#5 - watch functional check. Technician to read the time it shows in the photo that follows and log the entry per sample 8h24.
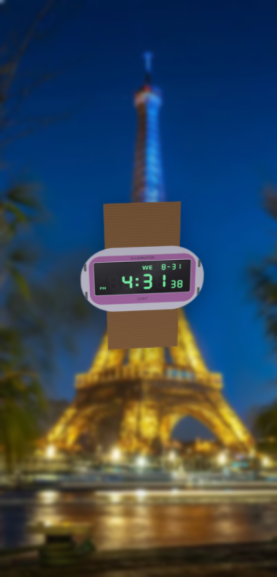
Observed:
4h31
